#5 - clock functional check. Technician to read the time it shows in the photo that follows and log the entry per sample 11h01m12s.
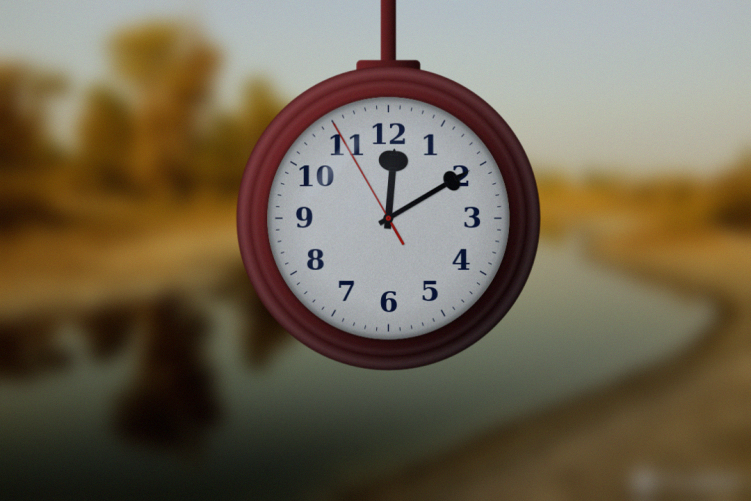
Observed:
12h09m55s
